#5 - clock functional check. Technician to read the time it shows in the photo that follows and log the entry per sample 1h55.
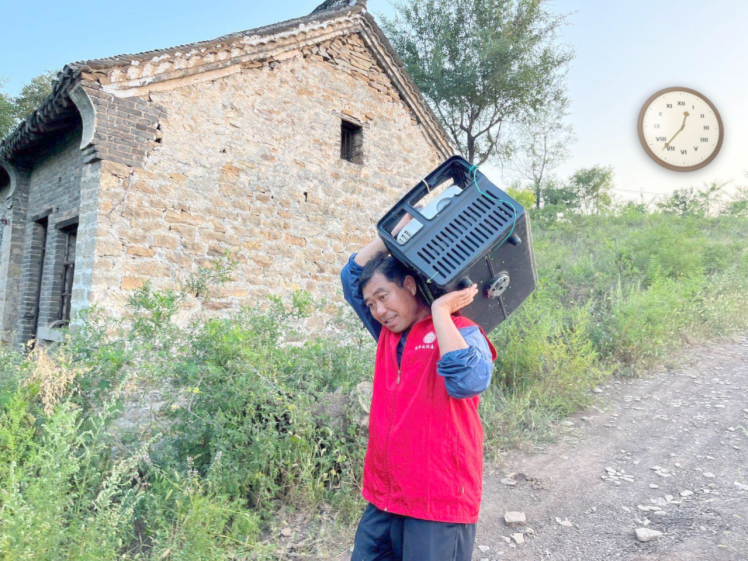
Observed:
12h37
